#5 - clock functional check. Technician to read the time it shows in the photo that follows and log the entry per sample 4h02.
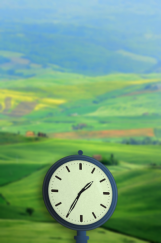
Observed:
1h35
